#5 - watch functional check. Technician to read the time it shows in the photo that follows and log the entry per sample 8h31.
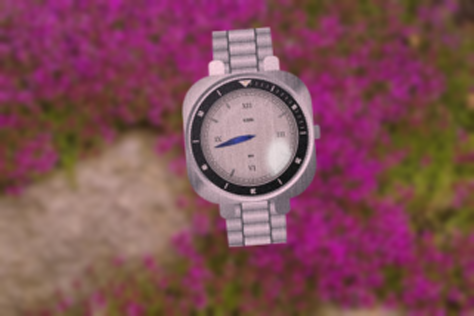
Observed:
8h43
